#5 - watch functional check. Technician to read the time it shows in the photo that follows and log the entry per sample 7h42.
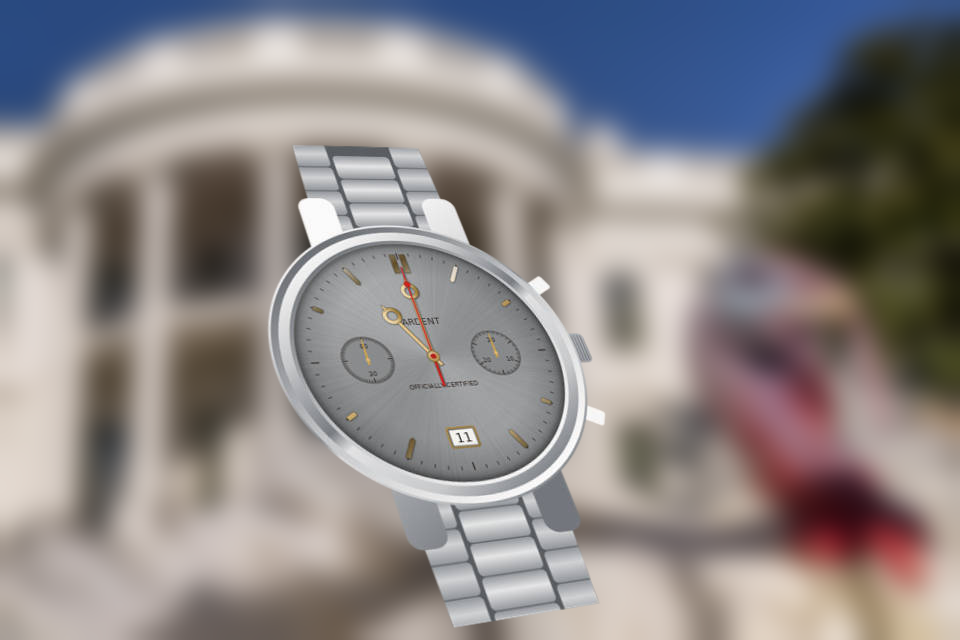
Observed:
11h00
